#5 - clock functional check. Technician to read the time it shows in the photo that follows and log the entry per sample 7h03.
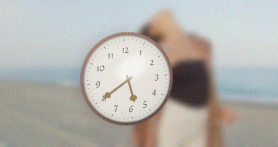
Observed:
5h40
